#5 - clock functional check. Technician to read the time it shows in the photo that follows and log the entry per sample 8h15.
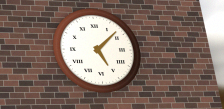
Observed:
5h08
